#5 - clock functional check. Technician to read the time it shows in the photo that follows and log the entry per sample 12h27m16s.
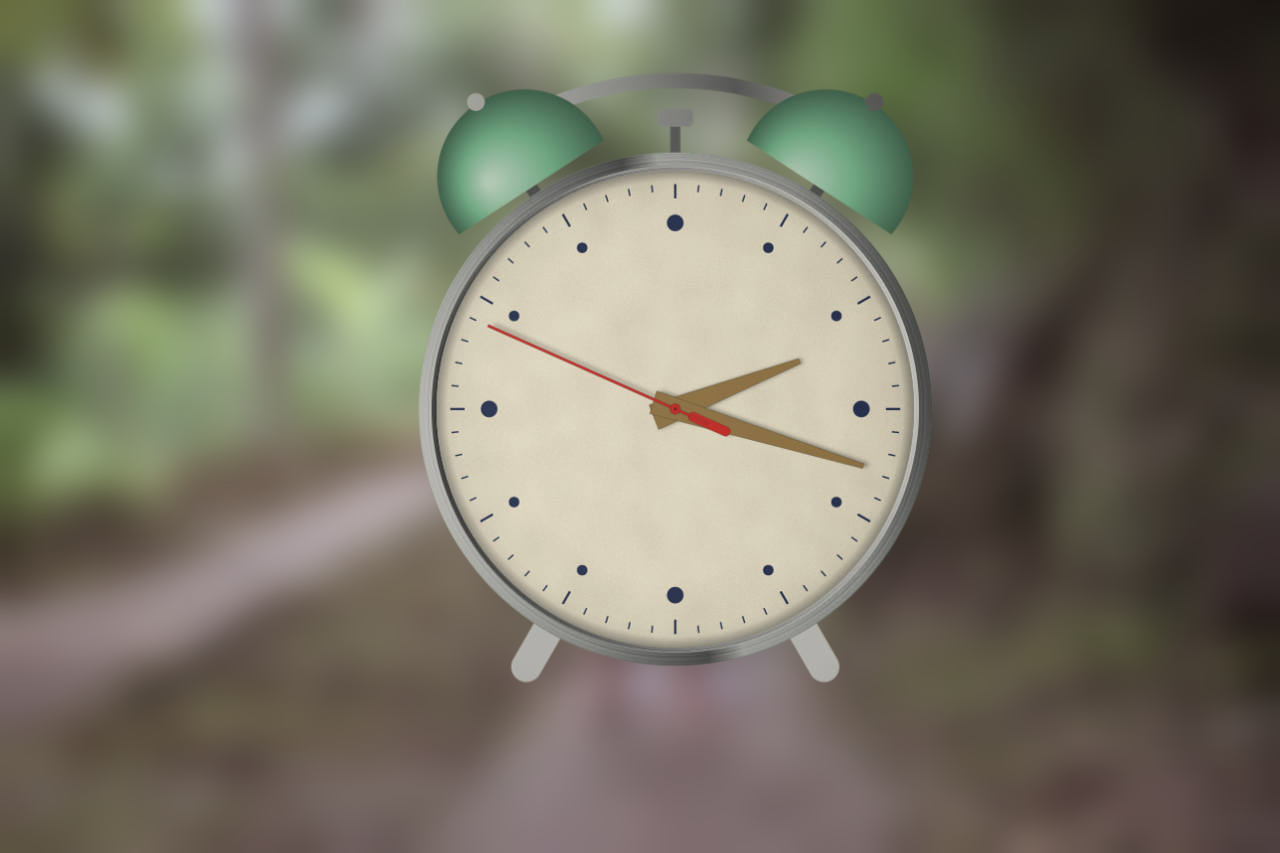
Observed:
2h17m49s
